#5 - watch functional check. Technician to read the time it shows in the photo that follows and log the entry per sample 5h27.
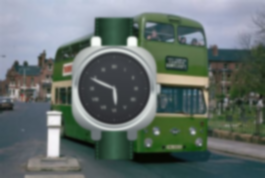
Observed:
5h49
